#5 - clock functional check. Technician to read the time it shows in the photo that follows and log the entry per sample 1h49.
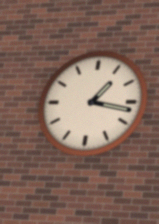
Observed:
1h17
